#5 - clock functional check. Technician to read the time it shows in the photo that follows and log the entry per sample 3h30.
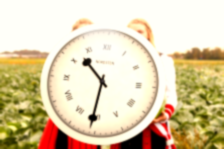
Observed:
10h31
